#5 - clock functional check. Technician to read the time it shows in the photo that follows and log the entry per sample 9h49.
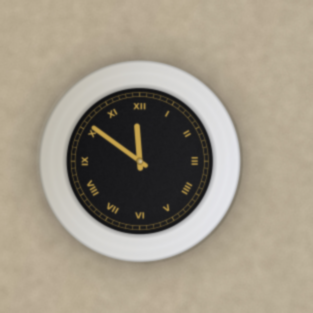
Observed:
11h51
